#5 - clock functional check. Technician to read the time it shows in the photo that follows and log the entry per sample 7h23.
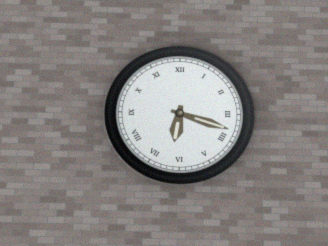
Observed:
6h18
